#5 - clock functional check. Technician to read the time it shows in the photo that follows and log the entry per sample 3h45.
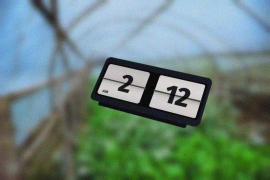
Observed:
2h12
